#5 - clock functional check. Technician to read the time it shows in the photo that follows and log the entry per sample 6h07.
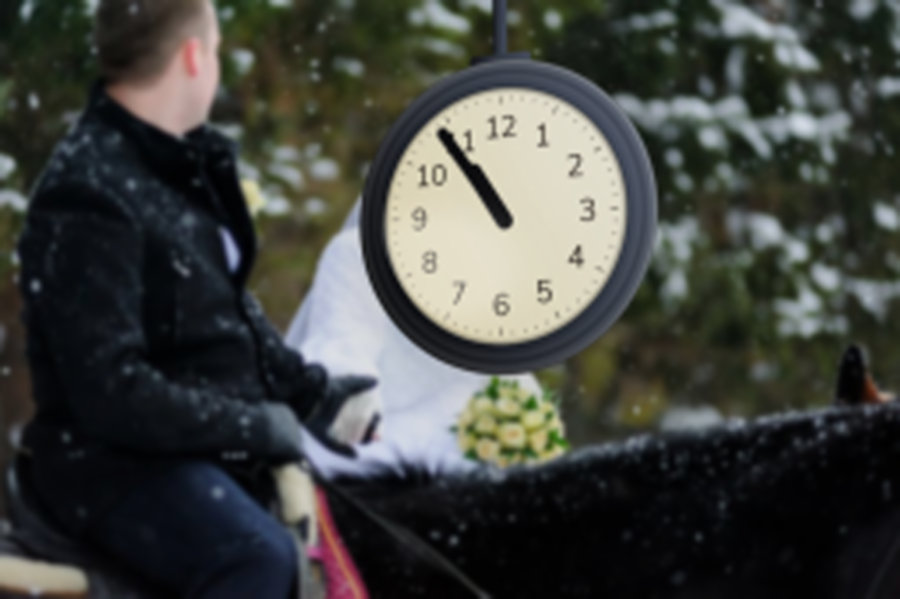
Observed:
10h54
